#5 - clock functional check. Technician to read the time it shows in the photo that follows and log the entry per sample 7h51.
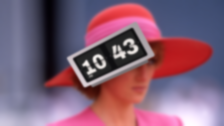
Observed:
10h43
